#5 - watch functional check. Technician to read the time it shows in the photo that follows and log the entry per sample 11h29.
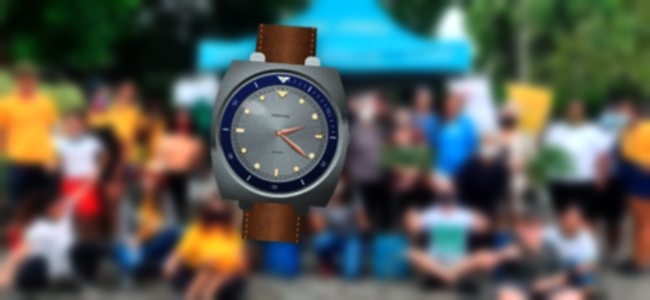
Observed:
2h21
